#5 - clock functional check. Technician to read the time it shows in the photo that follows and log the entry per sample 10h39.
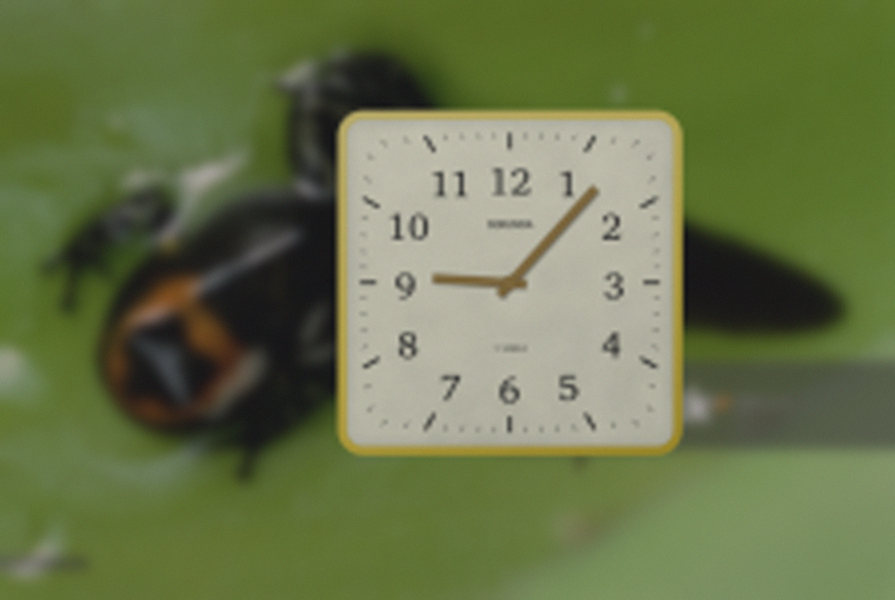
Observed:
9h07
